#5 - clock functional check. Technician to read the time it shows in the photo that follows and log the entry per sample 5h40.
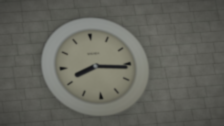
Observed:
8h16
